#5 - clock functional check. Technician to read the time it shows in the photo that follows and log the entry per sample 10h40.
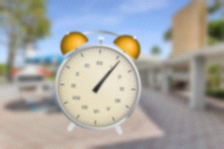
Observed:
1h06
